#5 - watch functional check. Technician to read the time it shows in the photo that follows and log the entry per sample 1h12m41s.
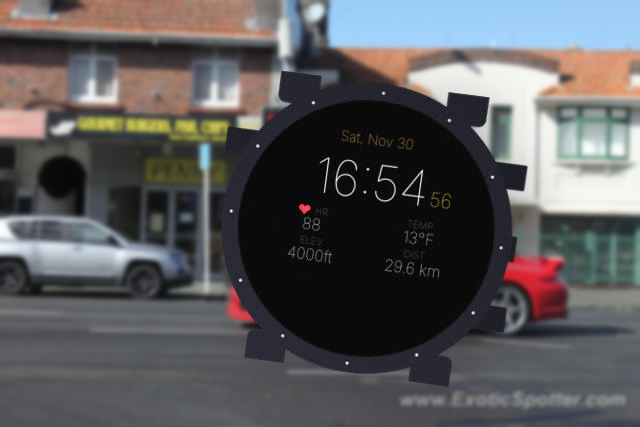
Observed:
16h54m56s
